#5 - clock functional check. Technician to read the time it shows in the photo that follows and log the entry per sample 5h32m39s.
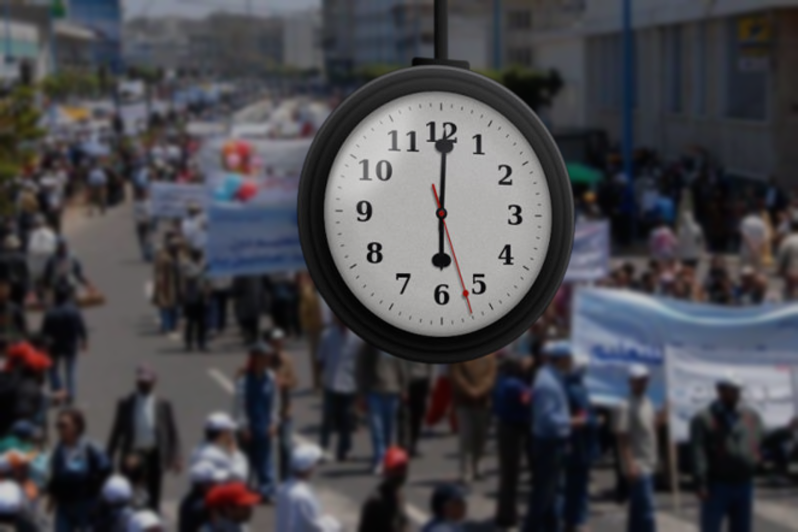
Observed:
6h00m27s
